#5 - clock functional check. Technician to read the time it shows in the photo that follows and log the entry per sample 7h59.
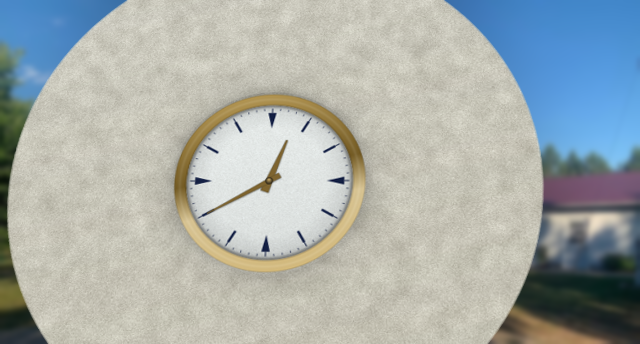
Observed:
12h40
